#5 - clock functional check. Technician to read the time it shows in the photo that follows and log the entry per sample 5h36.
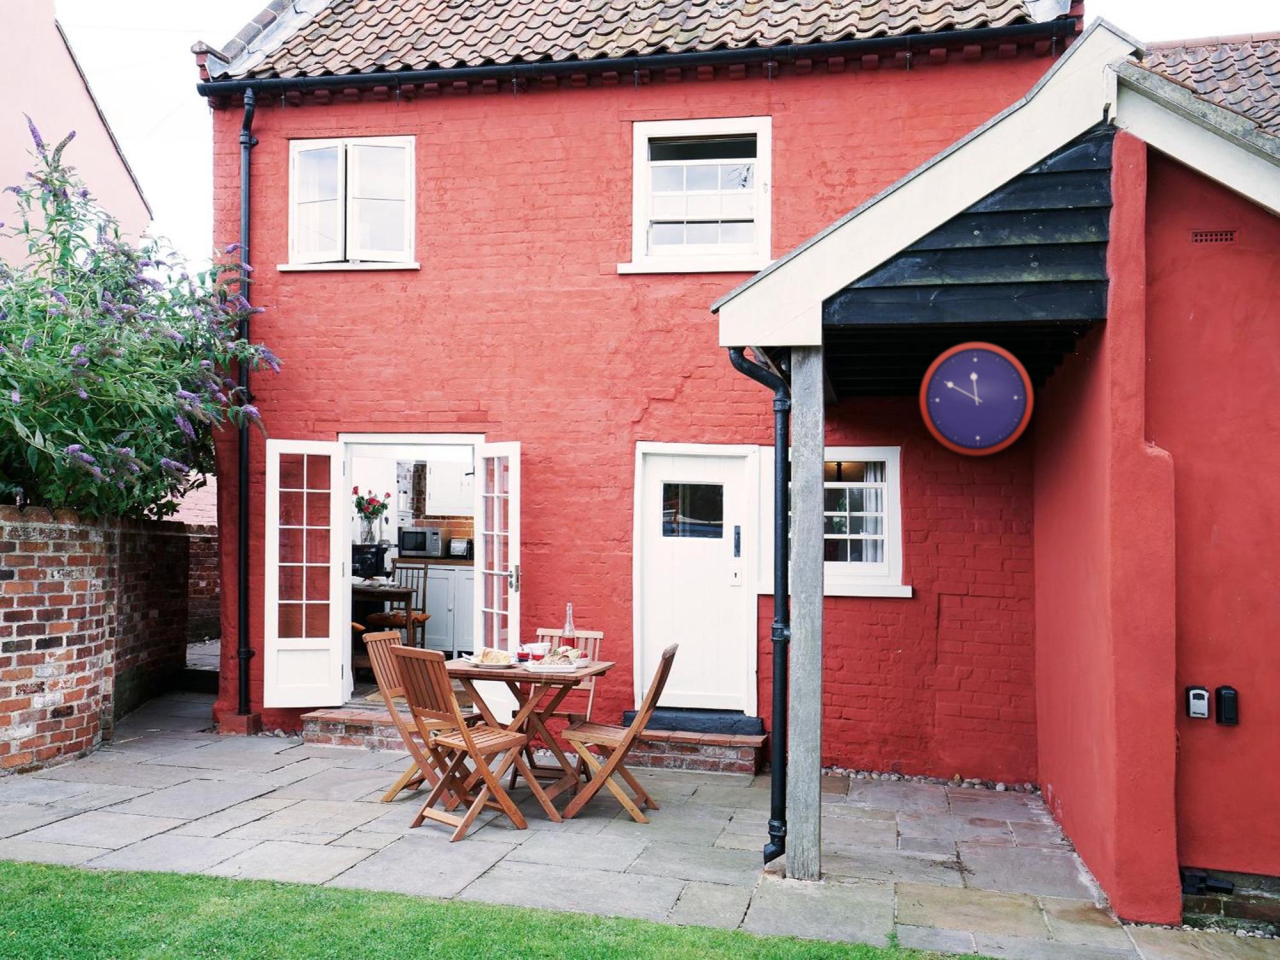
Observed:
11h50
